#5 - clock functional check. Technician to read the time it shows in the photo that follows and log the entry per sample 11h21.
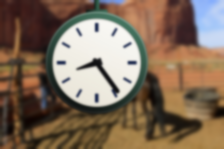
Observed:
8h24
